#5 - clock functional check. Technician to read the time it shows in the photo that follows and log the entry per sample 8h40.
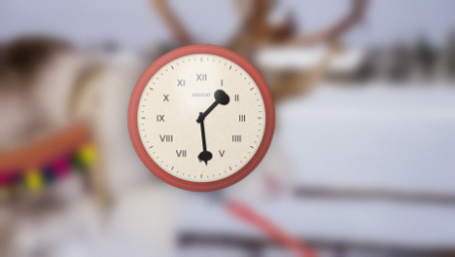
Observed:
1h29
